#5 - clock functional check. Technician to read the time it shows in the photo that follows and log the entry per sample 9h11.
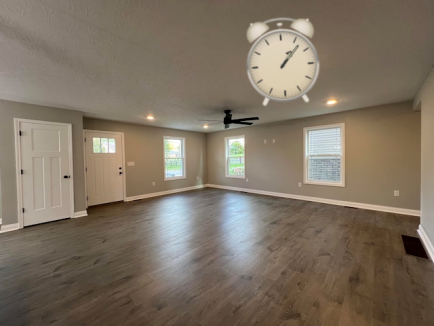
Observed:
1h07
